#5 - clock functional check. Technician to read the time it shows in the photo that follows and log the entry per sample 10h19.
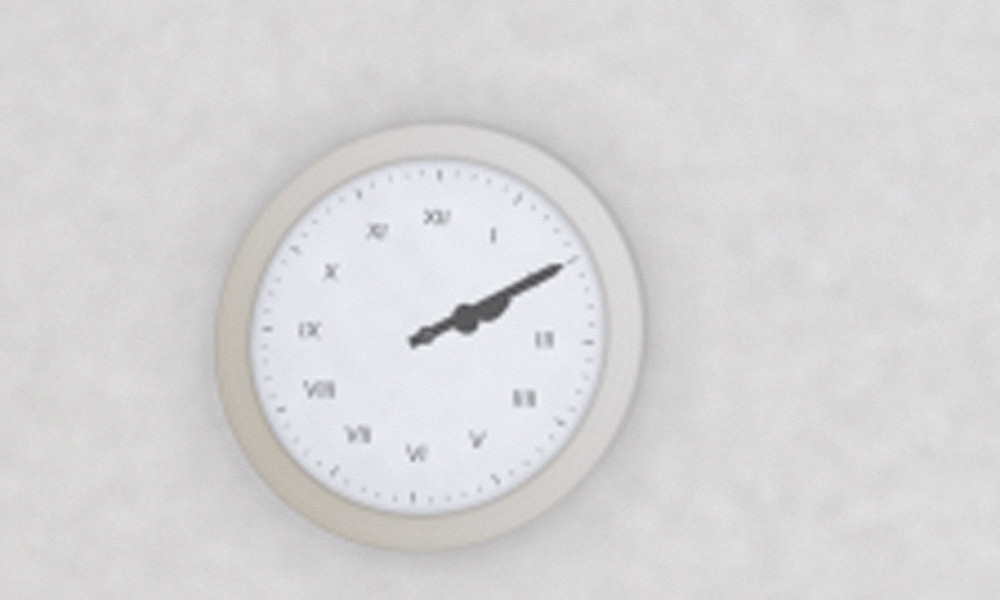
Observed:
2h10
